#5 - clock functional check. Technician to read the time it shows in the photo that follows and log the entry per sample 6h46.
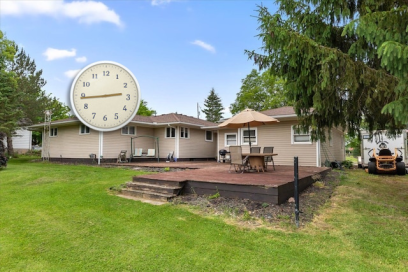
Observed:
2h44
